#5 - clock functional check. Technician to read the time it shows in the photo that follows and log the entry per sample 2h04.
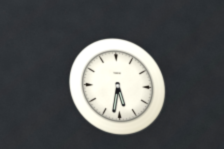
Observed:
5h32
